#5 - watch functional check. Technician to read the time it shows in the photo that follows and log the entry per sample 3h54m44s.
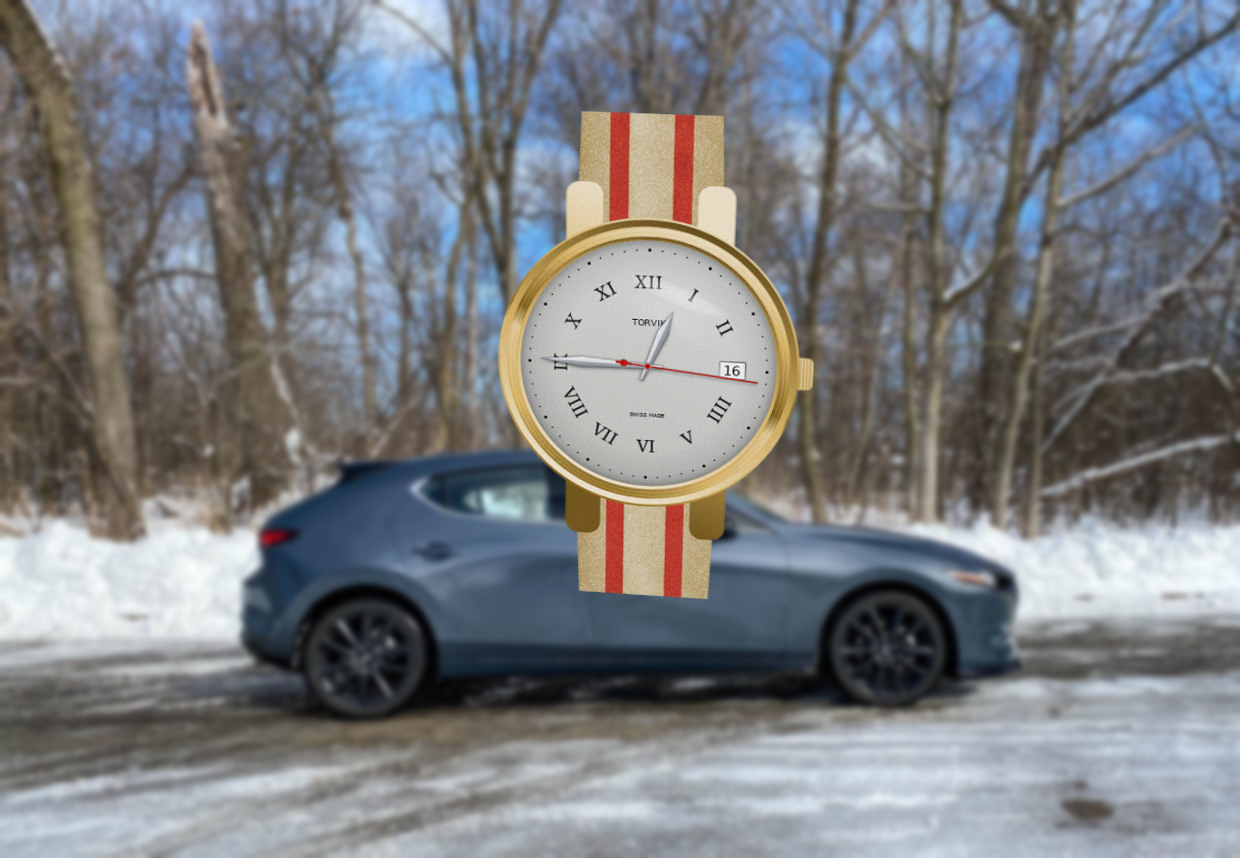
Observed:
12h45m16s
